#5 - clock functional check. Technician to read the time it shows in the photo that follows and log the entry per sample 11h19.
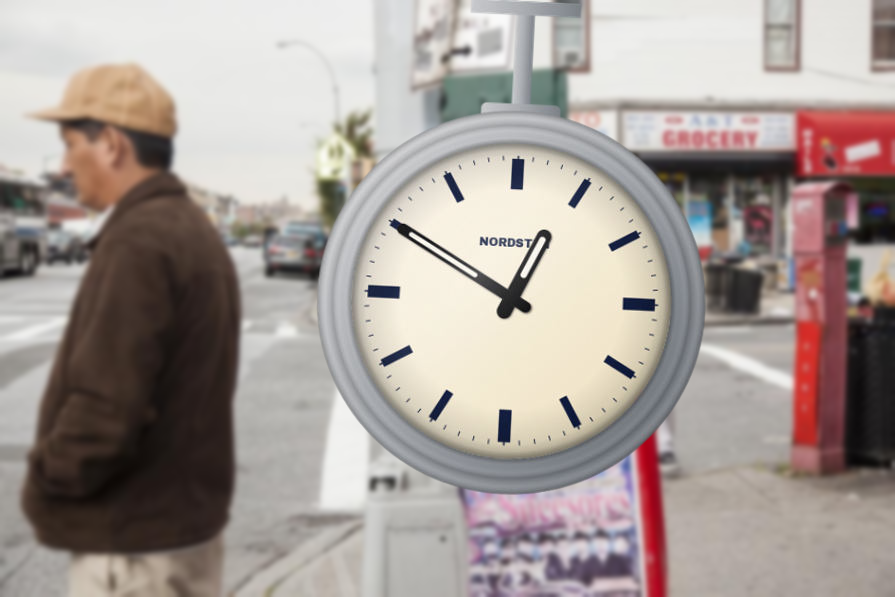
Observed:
12h50
